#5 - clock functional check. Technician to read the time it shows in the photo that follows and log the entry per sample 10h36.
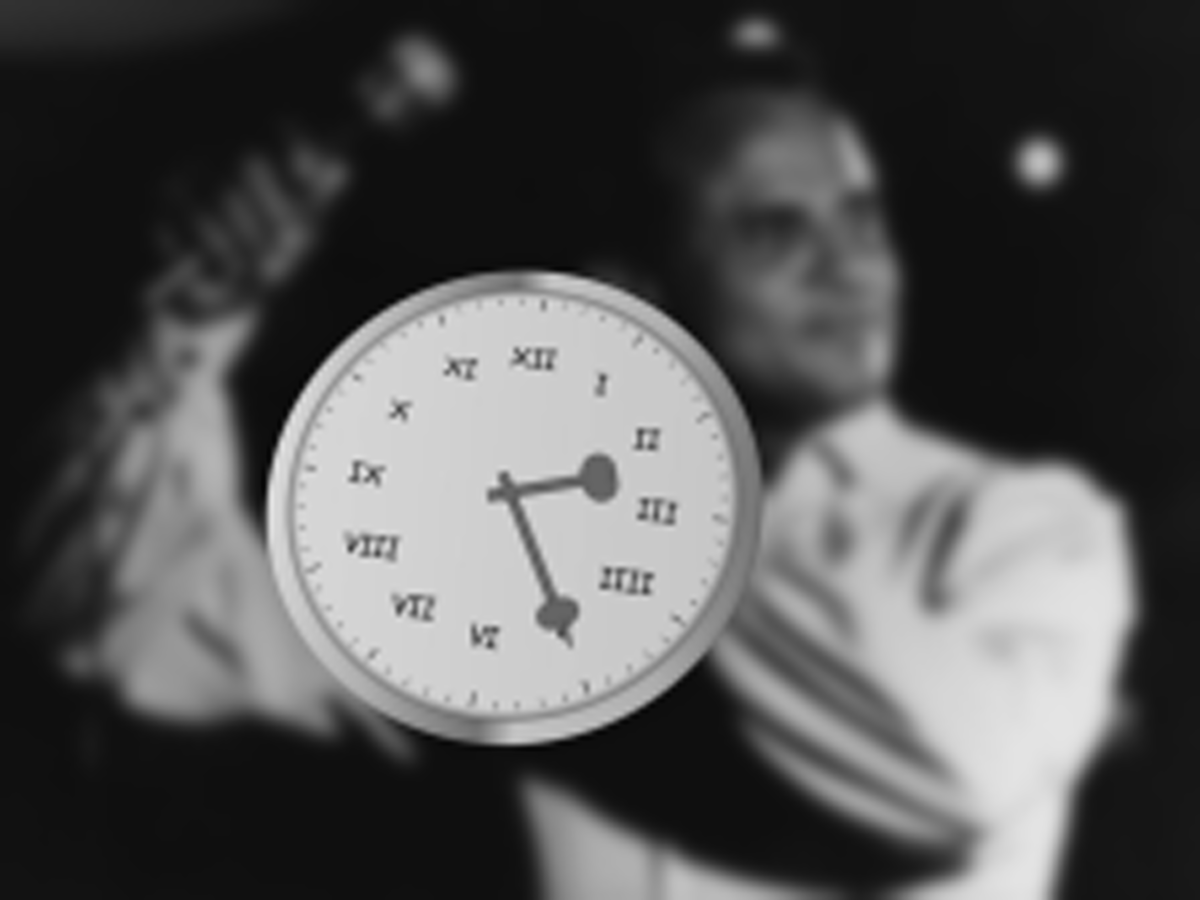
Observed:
2h25
